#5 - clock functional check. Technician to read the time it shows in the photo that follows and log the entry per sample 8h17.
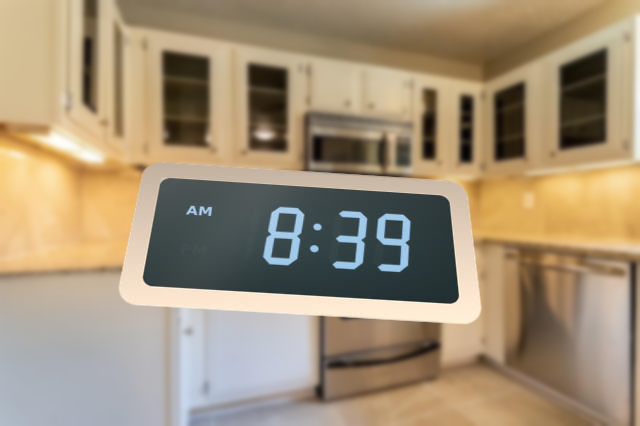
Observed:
8h39
